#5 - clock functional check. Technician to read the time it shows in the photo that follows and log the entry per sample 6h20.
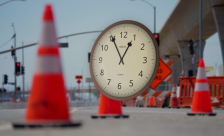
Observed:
12h55
